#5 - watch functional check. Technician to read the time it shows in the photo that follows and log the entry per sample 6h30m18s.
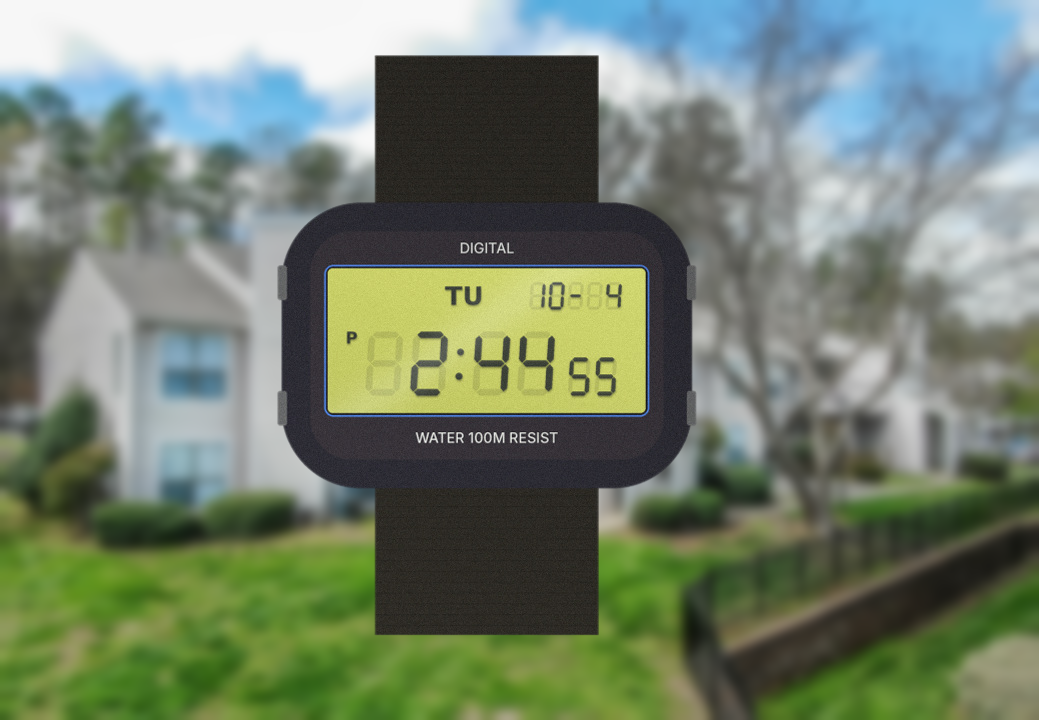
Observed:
2h44m55s
